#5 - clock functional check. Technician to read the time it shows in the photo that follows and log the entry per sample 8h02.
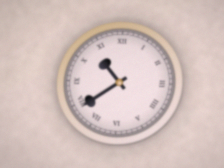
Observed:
10h39
